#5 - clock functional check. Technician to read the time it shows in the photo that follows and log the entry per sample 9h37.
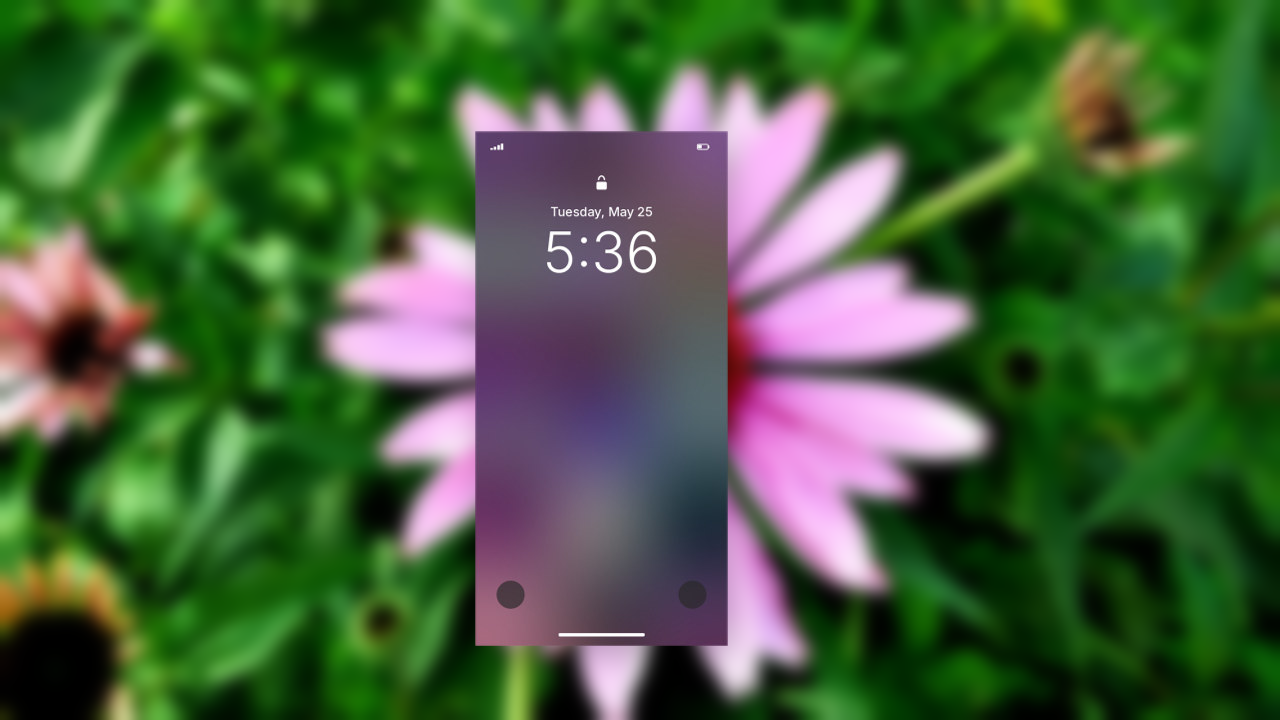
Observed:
5h36
